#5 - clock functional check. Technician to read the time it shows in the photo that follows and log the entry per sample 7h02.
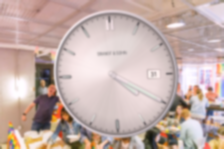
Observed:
4h20
